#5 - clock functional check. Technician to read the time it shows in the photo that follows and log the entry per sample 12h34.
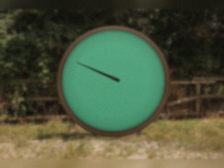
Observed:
9h49
